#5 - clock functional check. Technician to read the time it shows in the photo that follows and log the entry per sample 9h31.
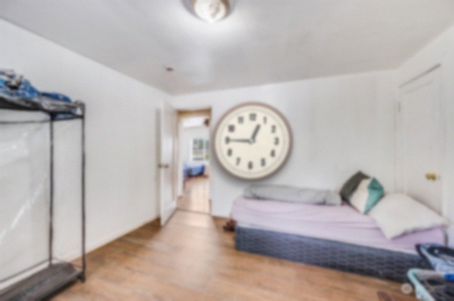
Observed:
12h45
